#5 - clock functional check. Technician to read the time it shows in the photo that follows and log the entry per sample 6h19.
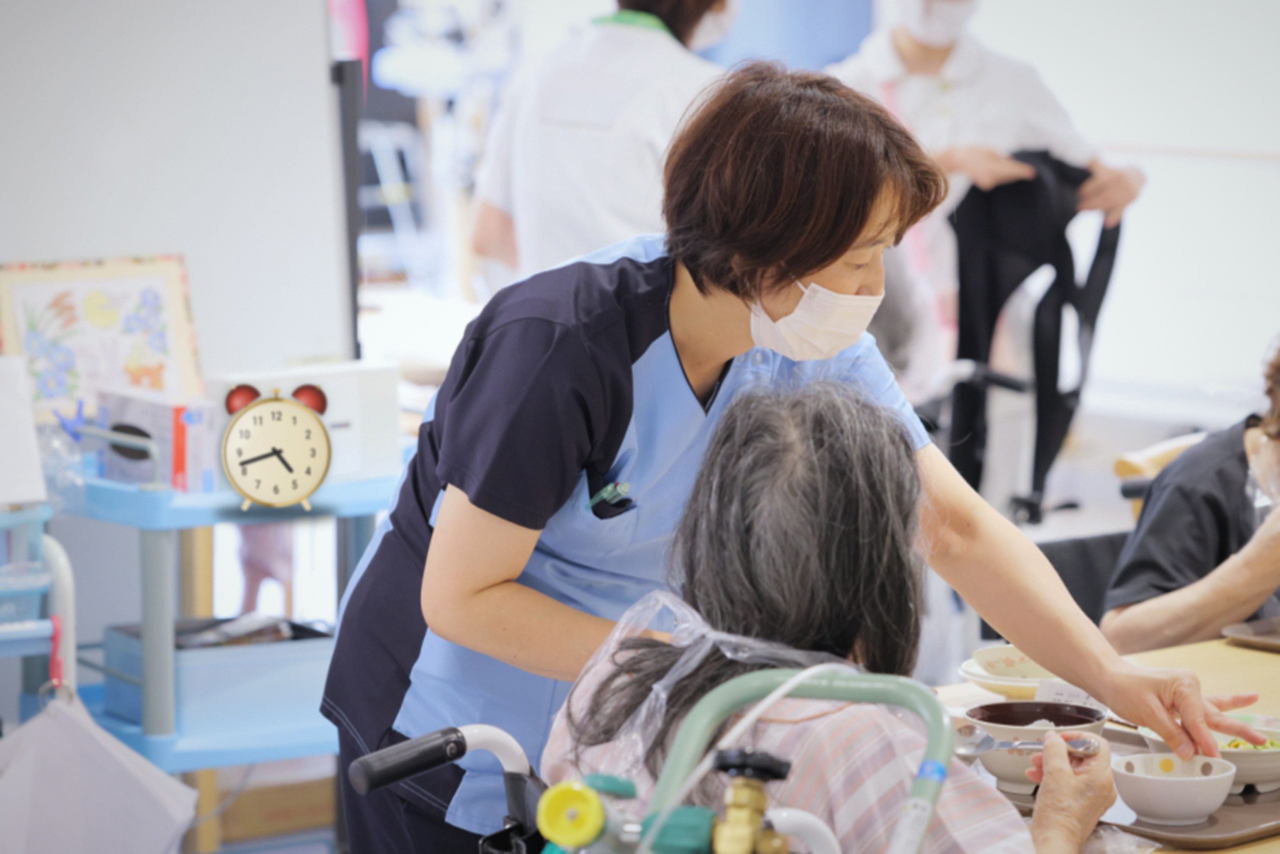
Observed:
4h42
